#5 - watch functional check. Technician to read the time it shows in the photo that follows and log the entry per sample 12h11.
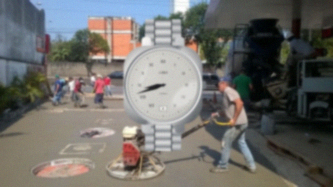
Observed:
8h42
